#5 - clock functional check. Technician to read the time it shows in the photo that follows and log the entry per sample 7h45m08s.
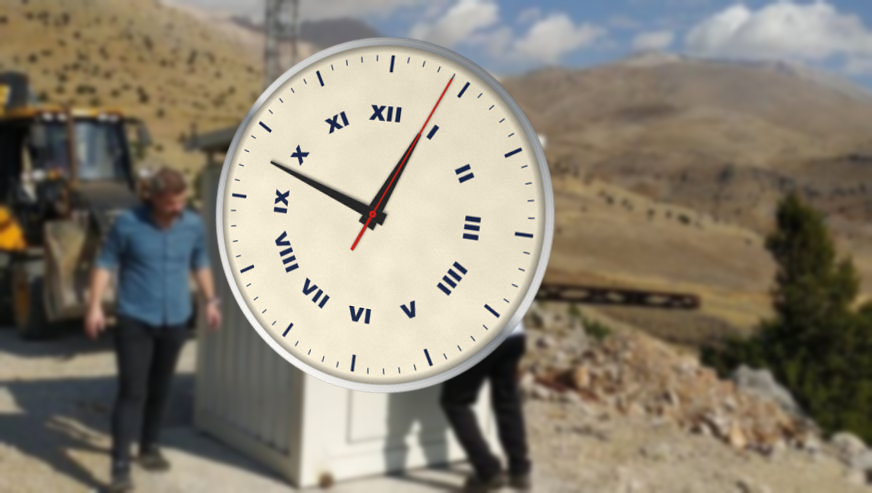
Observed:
12h48m04s
